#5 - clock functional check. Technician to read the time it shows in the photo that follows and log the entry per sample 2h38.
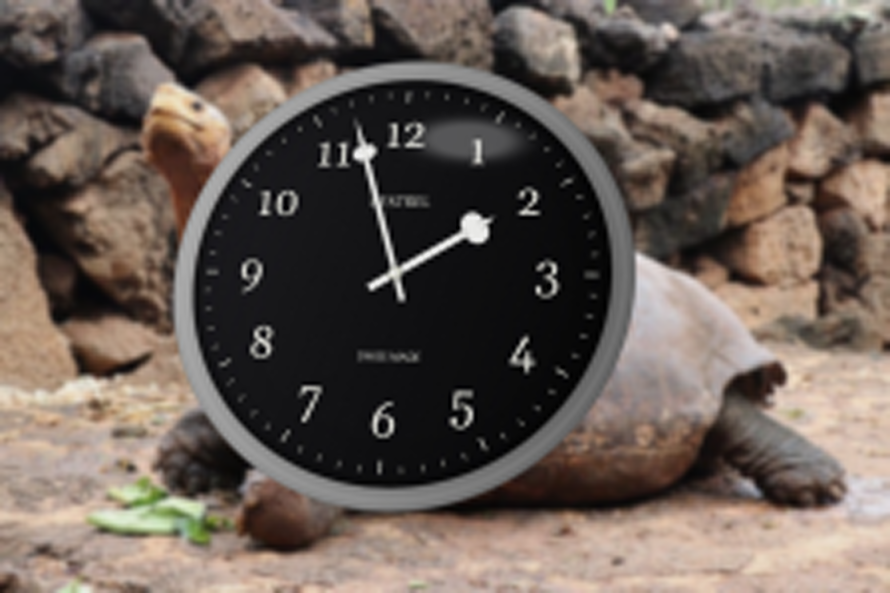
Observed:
1h57
